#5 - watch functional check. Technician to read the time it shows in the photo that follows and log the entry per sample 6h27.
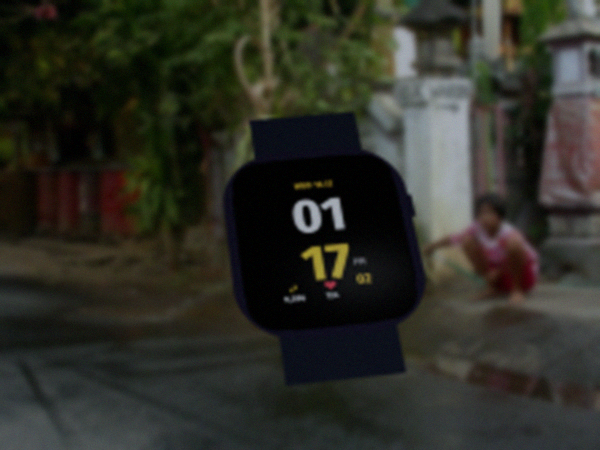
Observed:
1h17
